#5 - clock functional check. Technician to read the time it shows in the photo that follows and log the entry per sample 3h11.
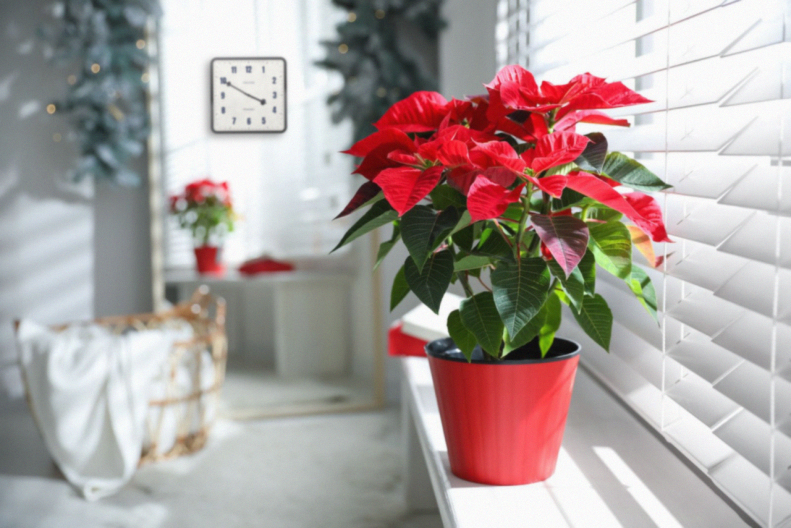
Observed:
3h50
